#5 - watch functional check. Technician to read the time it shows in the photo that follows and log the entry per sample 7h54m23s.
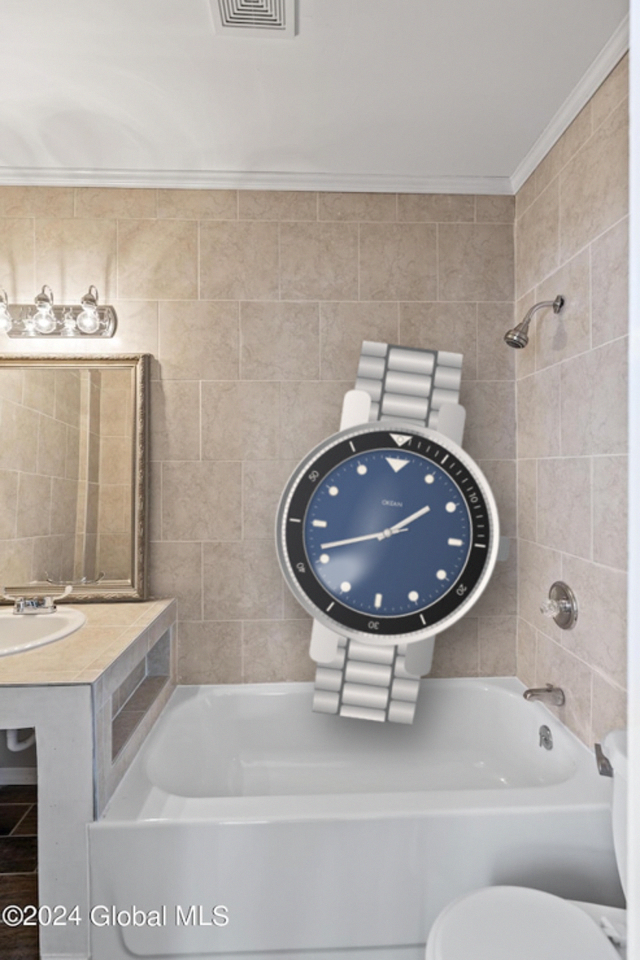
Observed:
1h41m42s
